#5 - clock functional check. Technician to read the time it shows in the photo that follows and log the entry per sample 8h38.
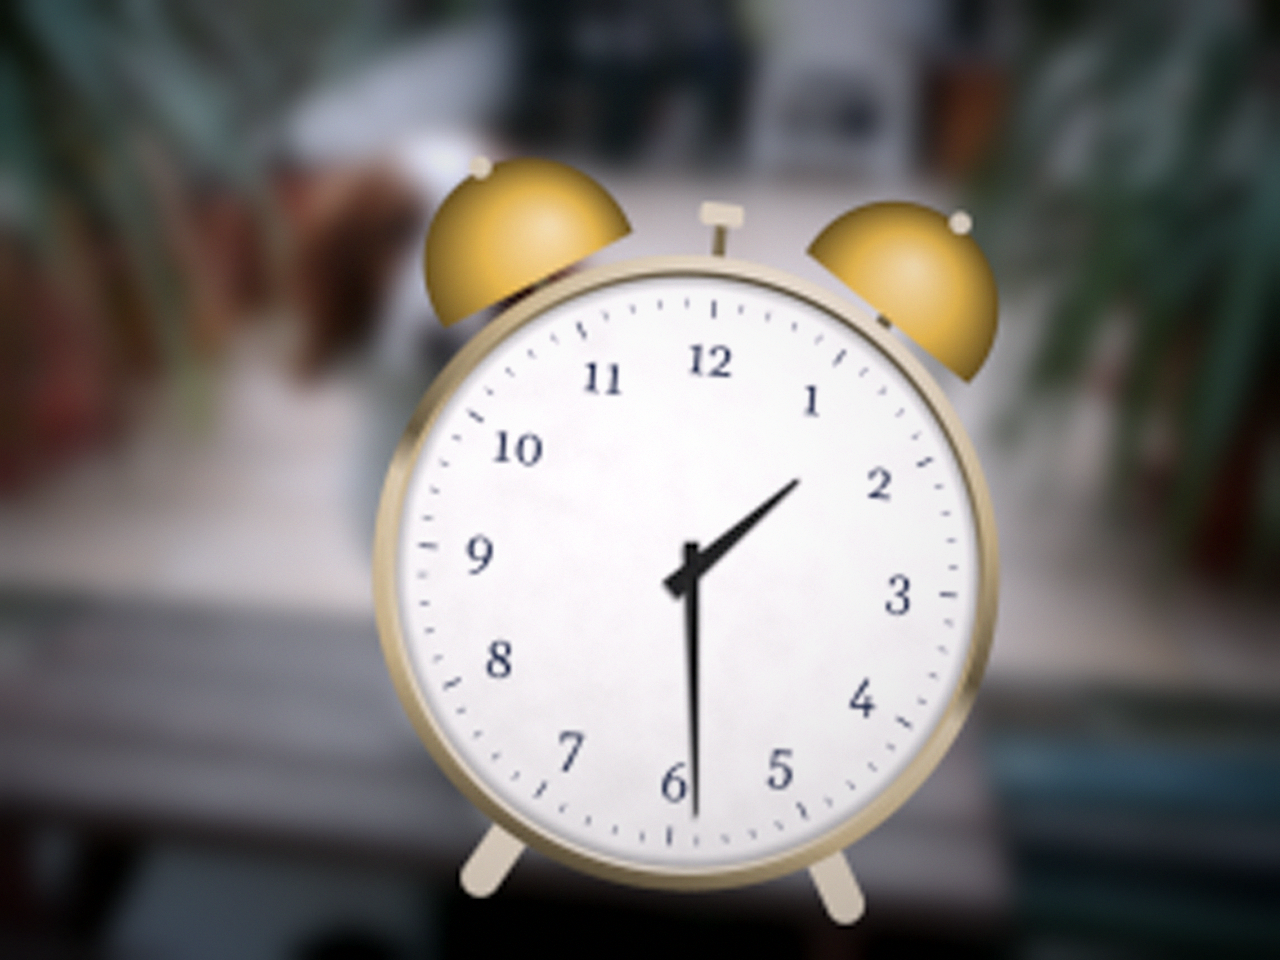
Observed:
1h29
